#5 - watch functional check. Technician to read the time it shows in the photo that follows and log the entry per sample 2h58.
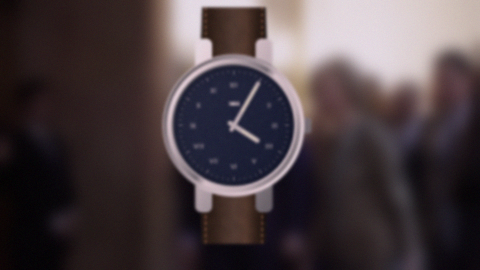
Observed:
4h05
